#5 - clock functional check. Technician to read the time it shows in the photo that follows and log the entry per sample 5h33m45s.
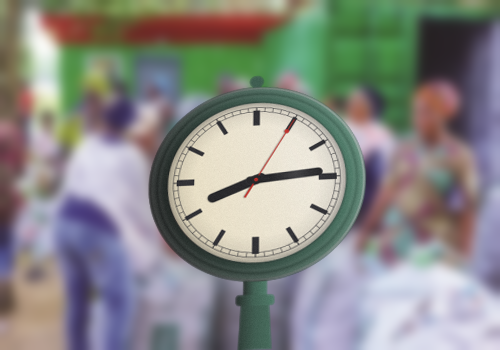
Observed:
8h14m05s
